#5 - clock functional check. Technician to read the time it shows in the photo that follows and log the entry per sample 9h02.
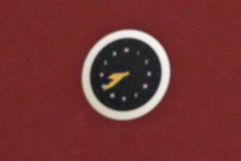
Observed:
8h39
